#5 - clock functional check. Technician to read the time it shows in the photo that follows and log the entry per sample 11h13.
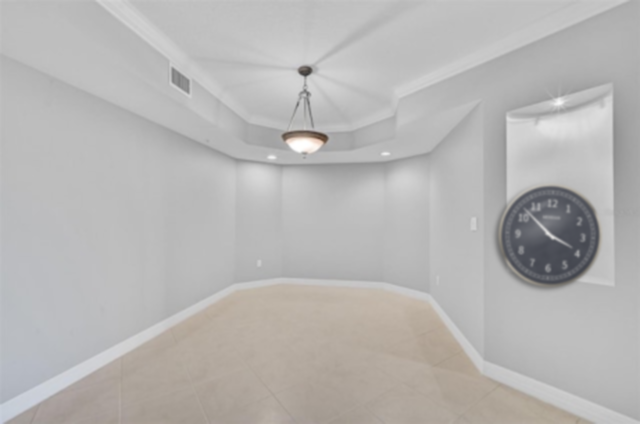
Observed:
3h52
